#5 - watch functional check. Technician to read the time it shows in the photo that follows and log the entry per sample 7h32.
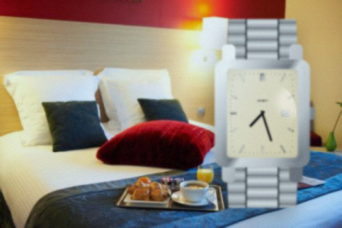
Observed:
7h27
